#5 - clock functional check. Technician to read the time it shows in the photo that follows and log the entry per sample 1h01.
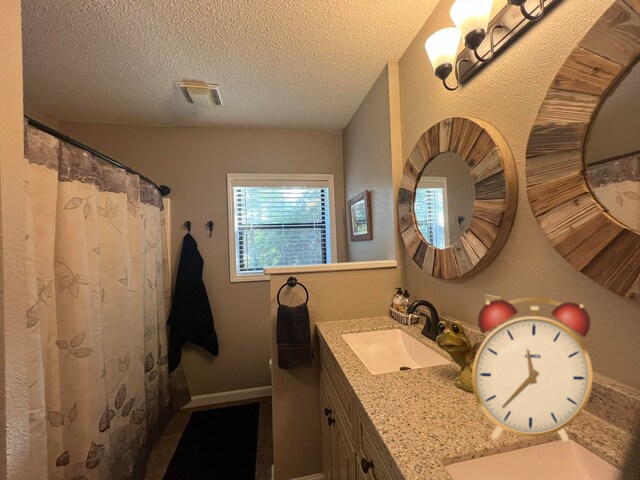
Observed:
11h37
